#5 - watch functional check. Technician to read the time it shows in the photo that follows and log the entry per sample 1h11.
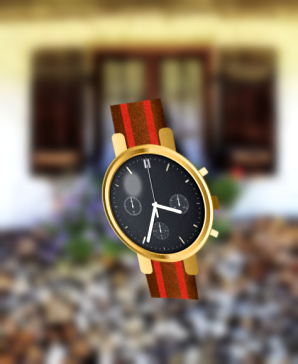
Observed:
3h34
